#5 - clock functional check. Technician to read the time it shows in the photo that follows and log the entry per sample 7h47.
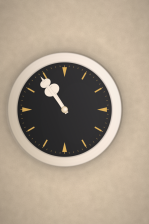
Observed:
10h54
